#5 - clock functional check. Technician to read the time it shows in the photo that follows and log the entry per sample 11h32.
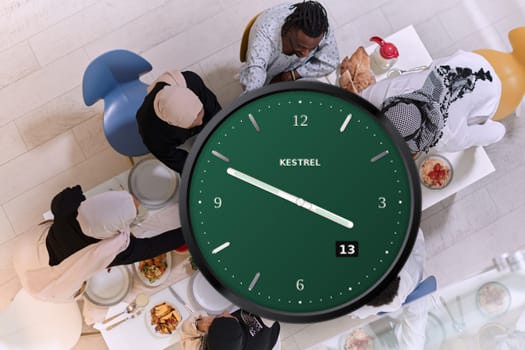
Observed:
3h49
